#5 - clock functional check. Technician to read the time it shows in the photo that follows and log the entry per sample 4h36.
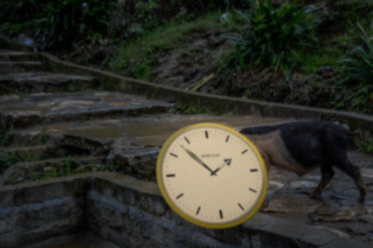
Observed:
1h53
